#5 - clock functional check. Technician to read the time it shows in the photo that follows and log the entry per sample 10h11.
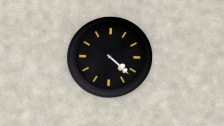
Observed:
4h22
